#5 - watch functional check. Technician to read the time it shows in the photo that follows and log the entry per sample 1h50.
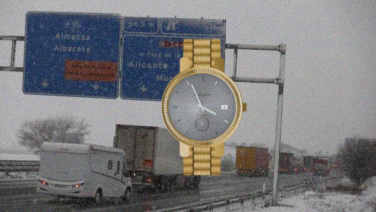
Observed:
3h56
